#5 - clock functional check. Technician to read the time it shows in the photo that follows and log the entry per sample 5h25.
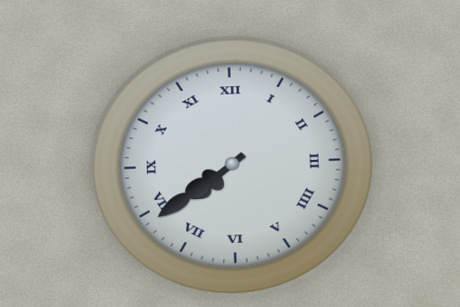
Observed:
7h39
